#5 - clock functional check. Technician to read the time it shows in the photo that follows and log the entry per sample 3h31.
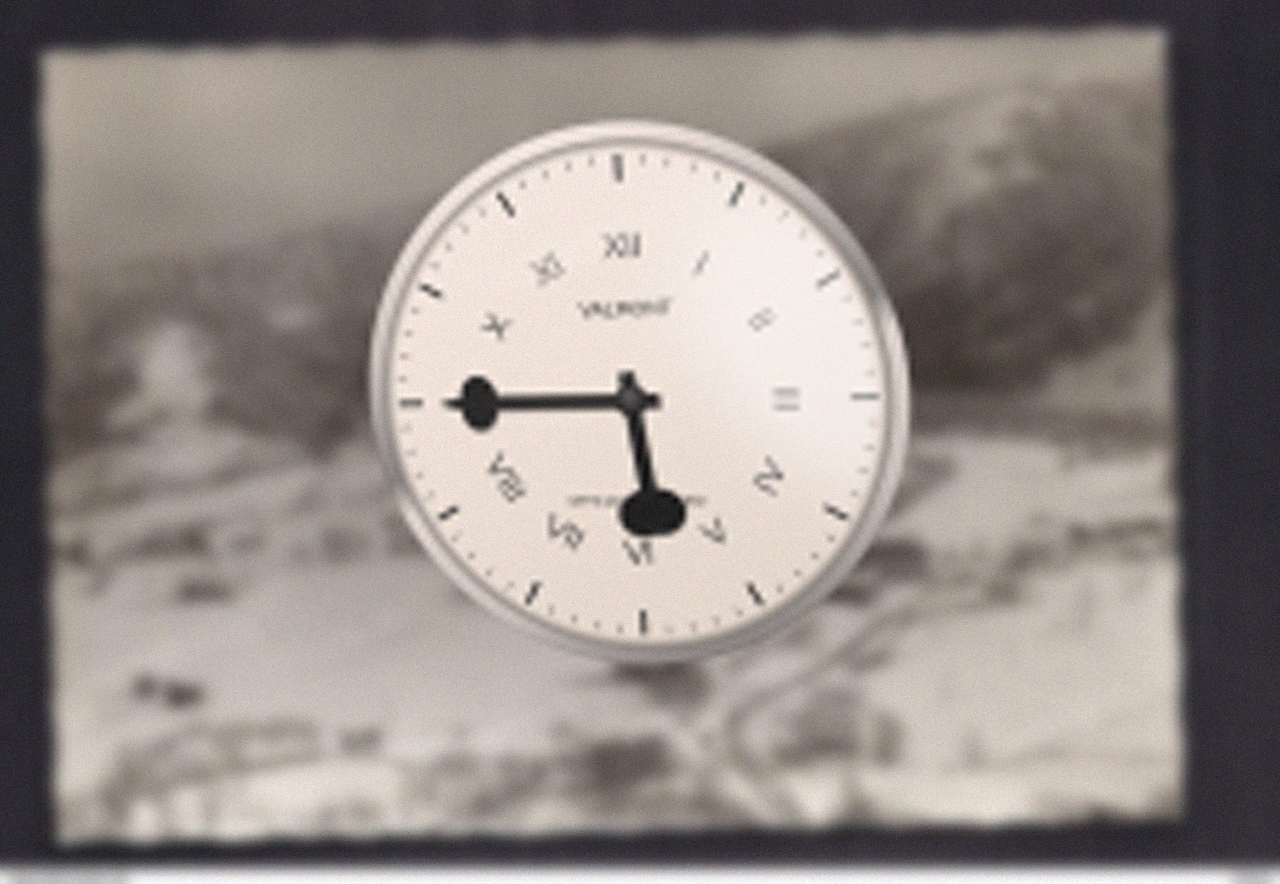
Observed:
5h45
